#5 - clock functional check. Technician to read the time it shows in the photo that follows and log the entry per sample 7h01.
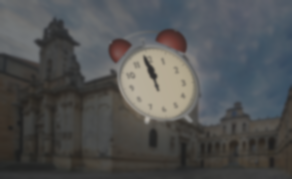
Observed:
11h59
